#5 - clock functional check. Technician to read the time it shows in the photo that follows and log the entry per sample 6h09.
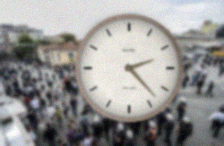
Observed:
2h23
